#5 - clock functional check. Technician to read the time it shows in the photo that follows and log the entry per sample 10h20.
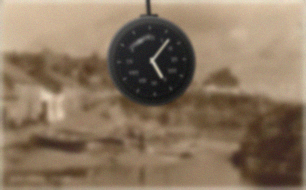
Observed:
5h07
